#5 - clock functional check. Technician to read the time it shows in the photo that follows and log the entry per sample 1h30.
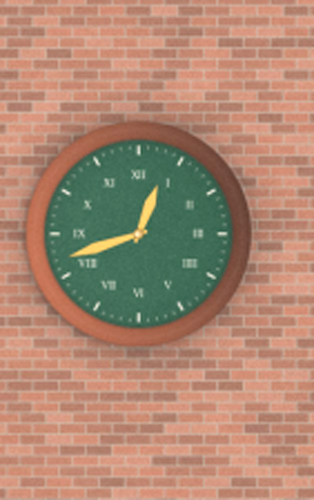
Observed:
12h42
